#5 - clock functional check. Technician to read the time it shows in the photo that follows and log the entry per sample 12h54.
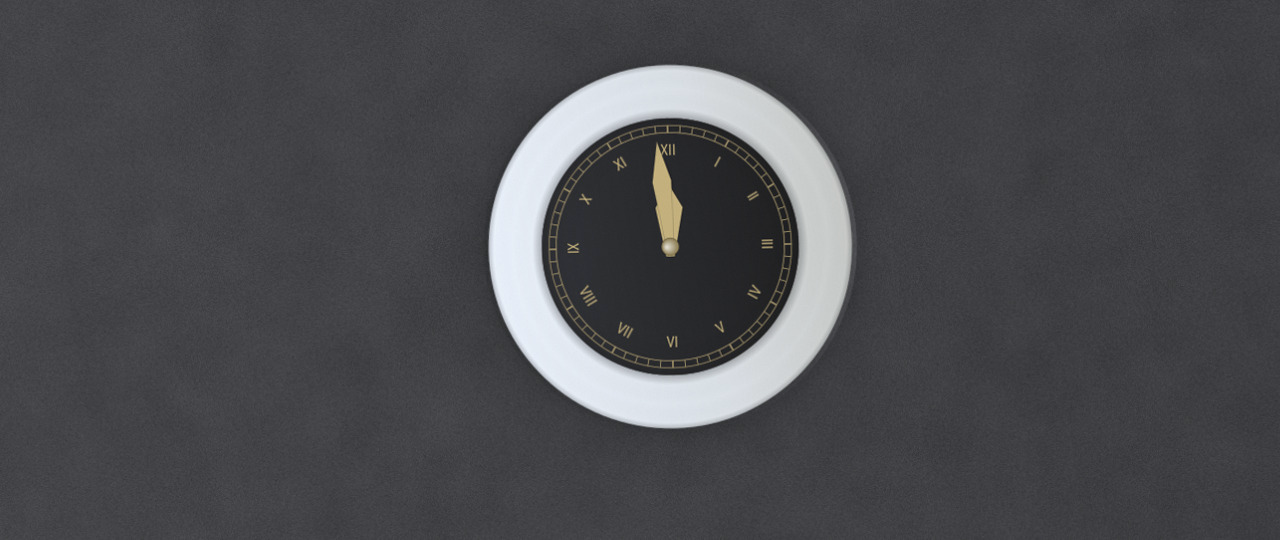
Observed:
11h59
